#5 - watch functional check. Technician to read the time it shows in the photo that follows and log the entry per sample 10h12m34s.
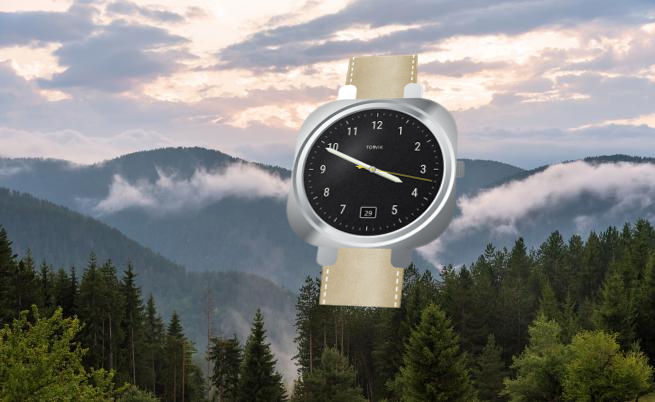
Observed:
3h49m17s
